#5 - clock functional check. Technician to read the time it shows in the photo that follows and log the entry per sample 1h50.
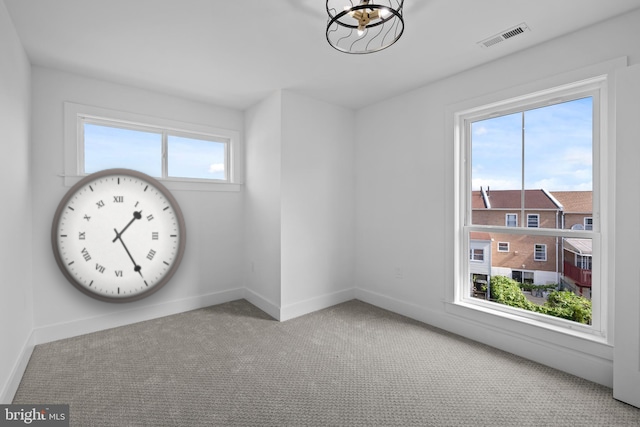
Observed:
1h25
